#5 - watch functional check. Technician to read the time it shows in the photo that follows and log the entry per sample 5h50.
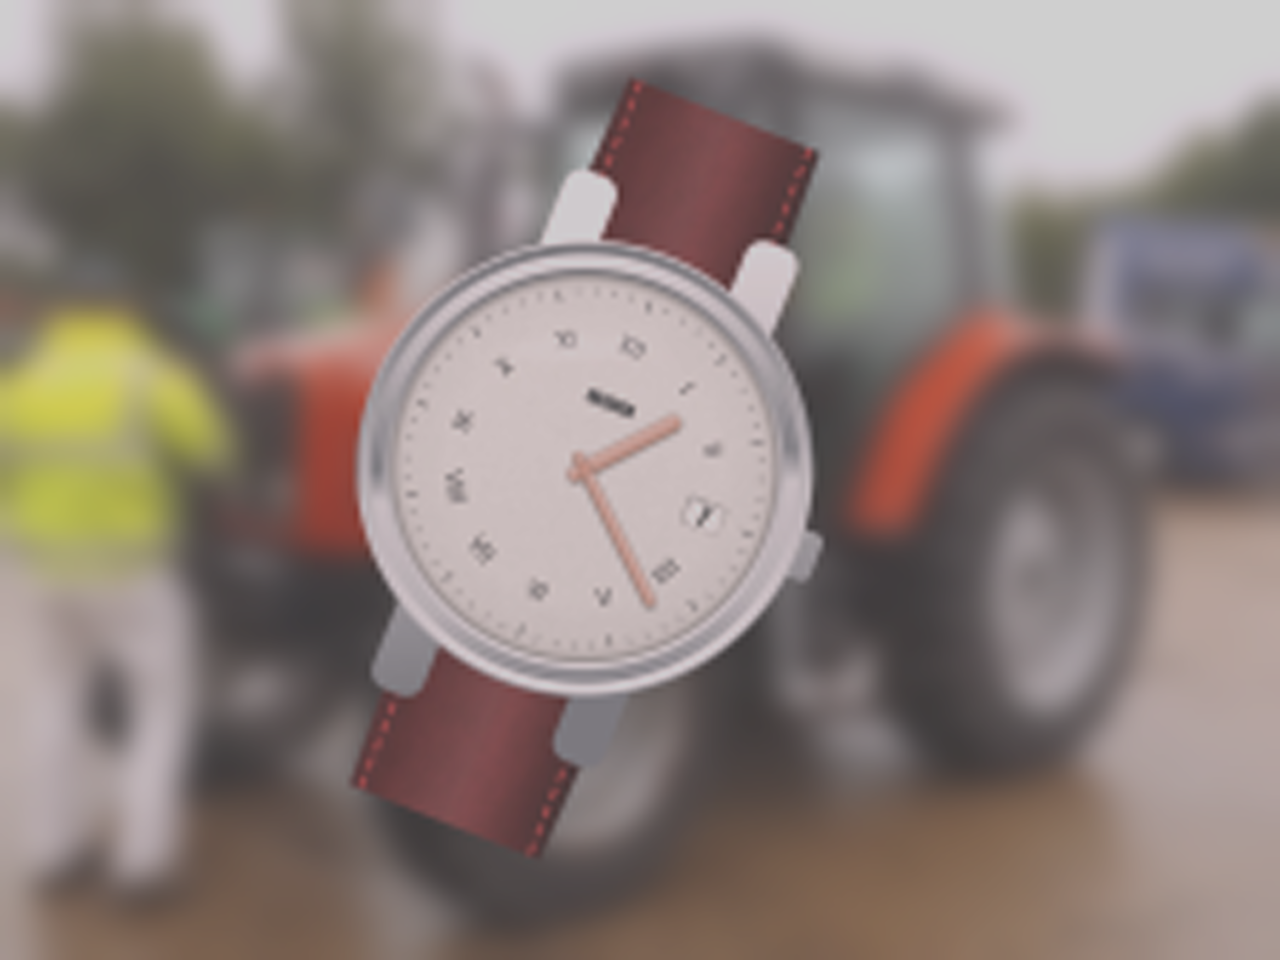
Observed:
1h22
